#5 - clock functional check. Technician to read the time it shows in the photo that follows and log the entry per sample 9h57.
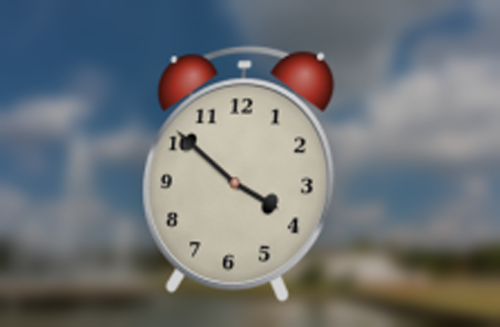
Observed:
3h51
